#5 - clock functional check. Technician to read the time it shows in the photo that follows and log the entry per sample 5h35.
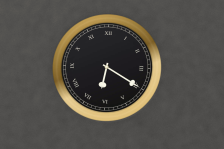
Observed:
6h20
